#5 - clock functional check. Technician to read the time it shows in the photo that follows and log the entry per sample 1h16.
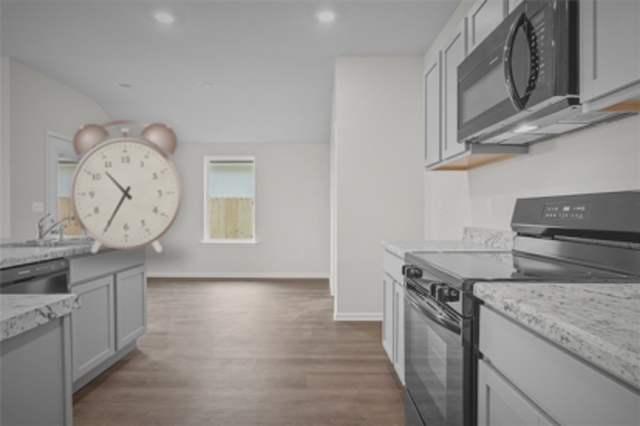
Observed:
10h35
